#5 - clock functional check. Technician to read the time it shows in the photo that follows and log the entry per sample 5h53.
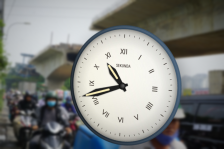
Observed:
10h42
